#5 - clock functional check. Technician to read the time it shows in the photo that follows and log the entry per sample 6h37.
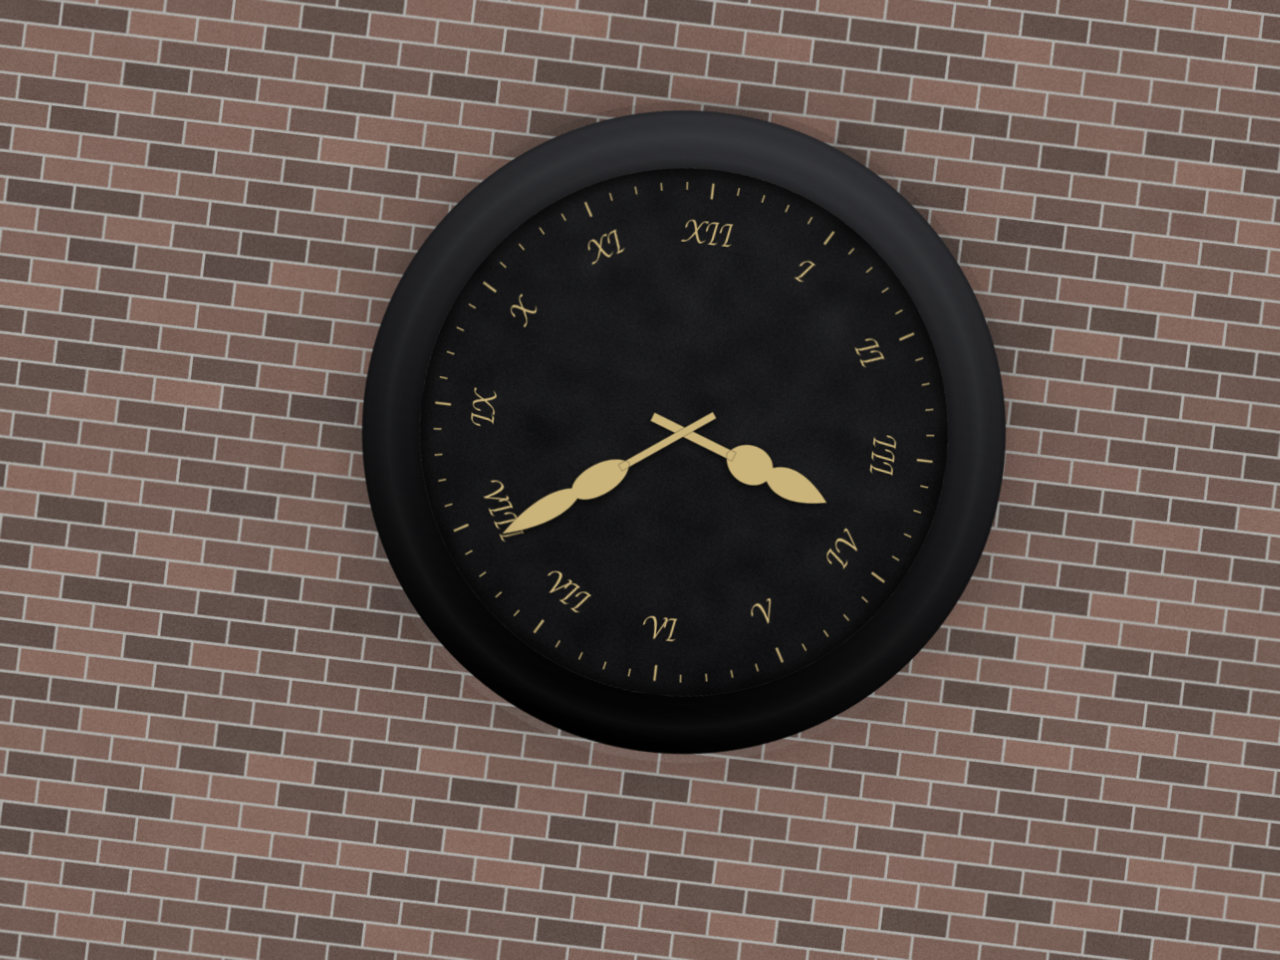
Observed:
3h39
